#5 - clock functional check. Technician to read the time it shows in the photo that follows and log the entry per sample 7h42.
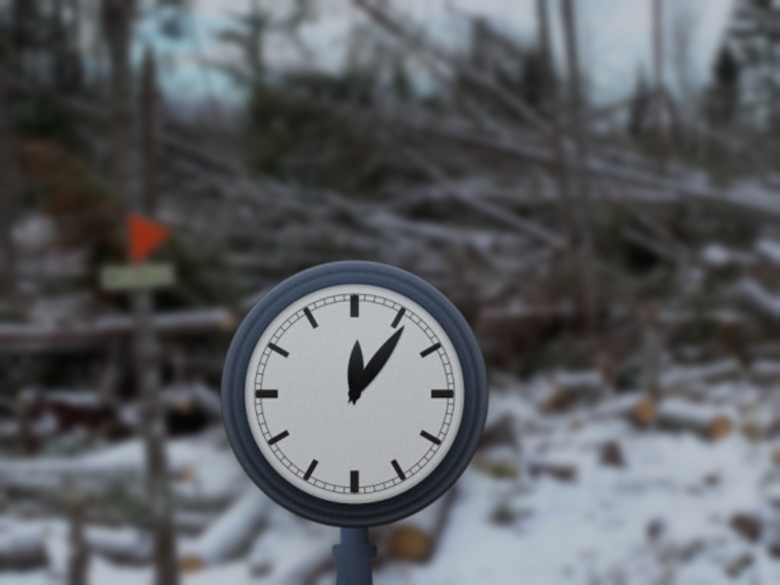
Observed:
12h06
